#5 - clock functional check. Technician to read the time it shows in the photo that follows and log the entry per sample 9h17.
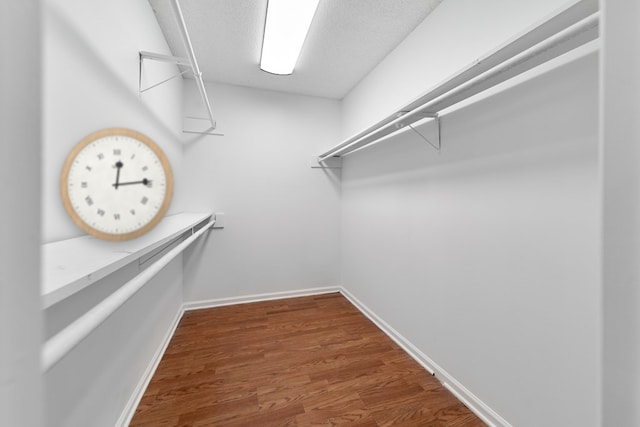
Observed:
12h14
